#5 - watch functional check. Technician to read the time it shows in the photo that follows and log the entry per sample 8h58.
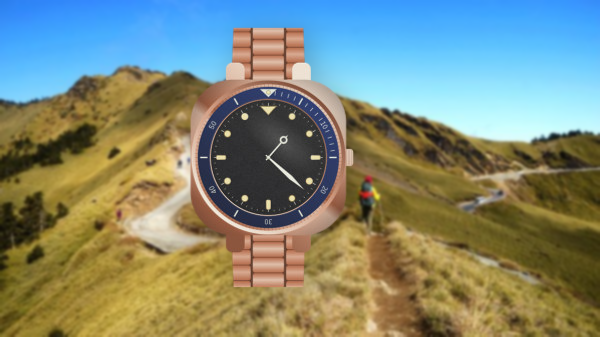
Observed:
1h22
